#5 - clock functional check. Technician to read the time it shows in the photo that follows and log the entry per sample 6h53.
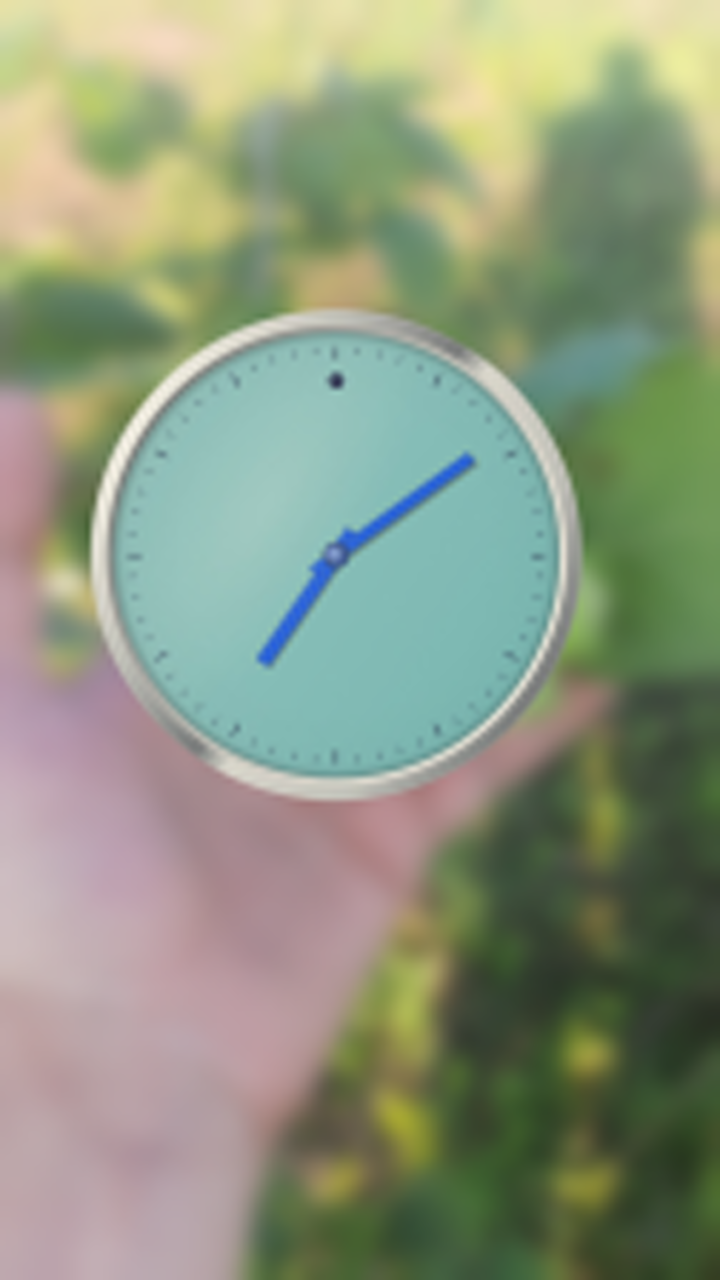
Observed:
7h09
